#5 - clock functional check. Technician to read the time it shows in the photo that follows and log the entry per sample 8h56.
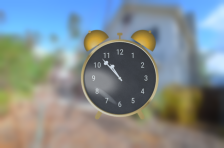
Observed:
10h53
